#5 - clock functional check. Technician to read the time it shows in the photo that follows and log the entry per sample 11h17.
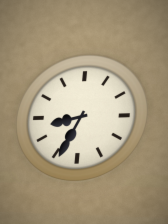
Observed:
8h34
